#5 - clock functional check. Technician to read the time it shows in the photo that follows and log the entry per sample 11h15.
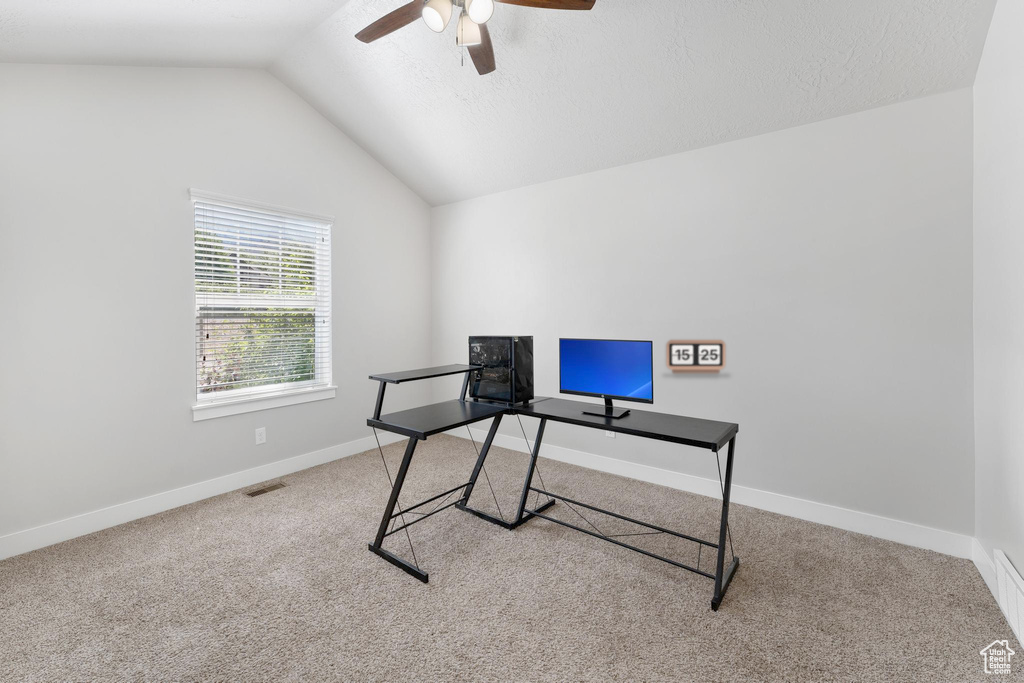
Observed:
15h25
